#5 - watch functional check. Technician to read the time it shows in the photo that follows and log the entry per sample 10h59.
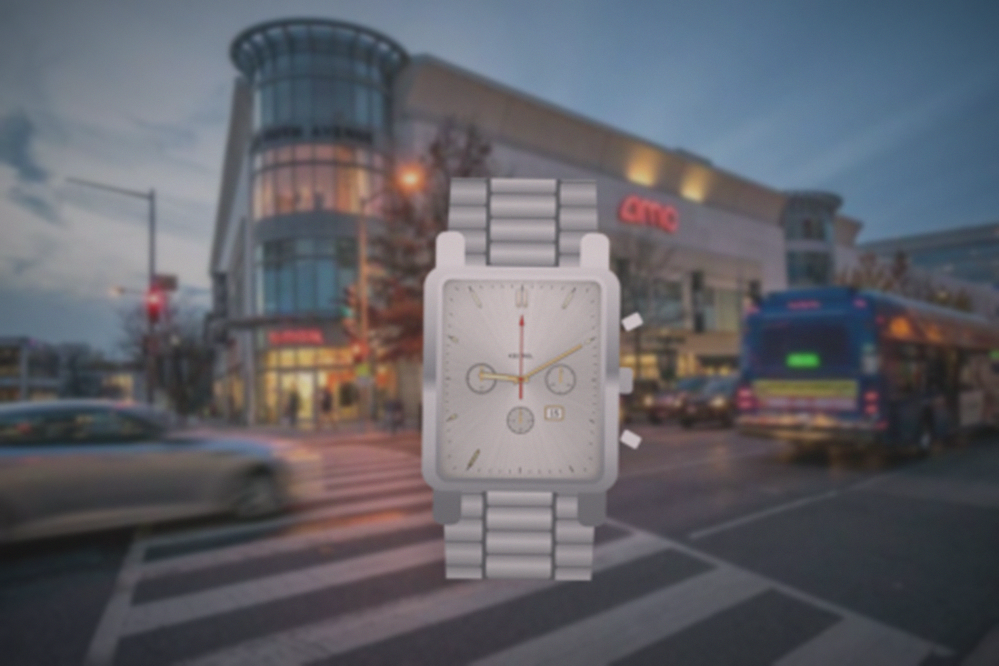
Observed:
9h10
